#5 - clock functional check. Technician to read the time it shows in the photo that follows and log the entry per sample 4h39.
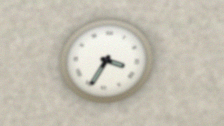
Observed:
3h34
